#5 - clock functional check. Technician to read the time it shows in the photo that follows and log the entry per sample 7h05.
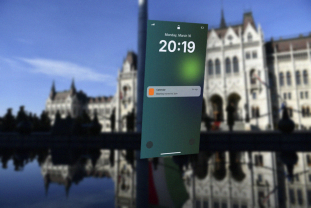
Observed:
20h19
